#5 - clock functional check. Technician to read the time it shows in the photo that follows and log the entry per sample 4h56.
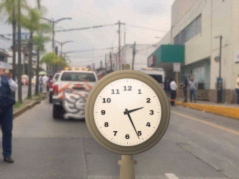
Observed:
2h26
